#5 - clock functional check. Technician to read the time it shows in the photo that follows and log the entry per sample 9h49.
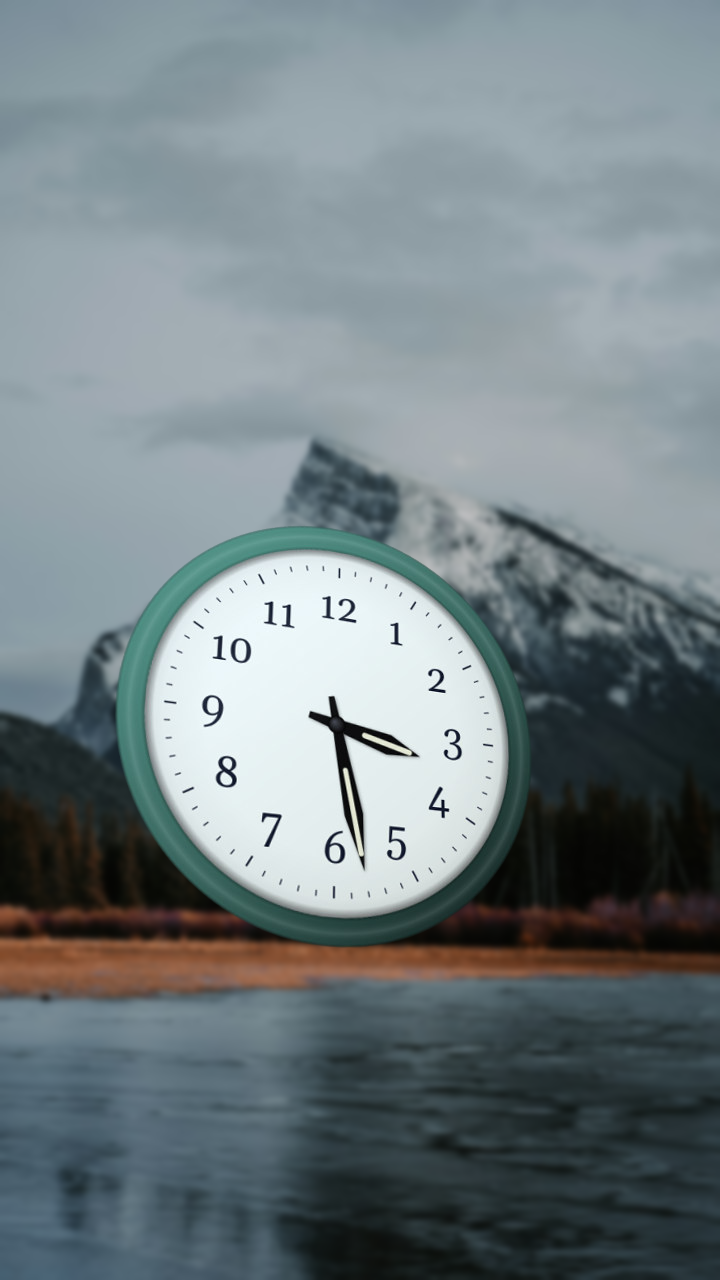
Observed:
3h28
